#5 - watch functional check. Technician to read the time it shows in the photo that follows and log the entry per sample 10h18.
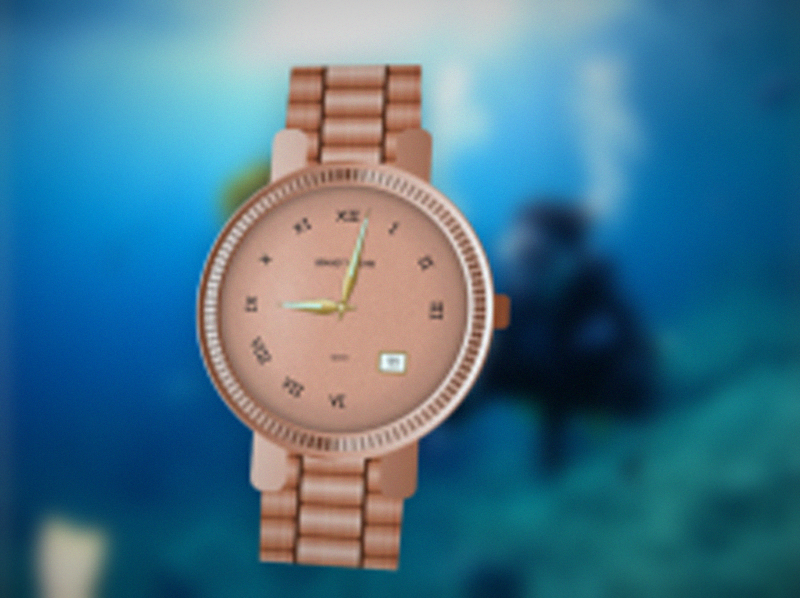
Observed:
9h02
